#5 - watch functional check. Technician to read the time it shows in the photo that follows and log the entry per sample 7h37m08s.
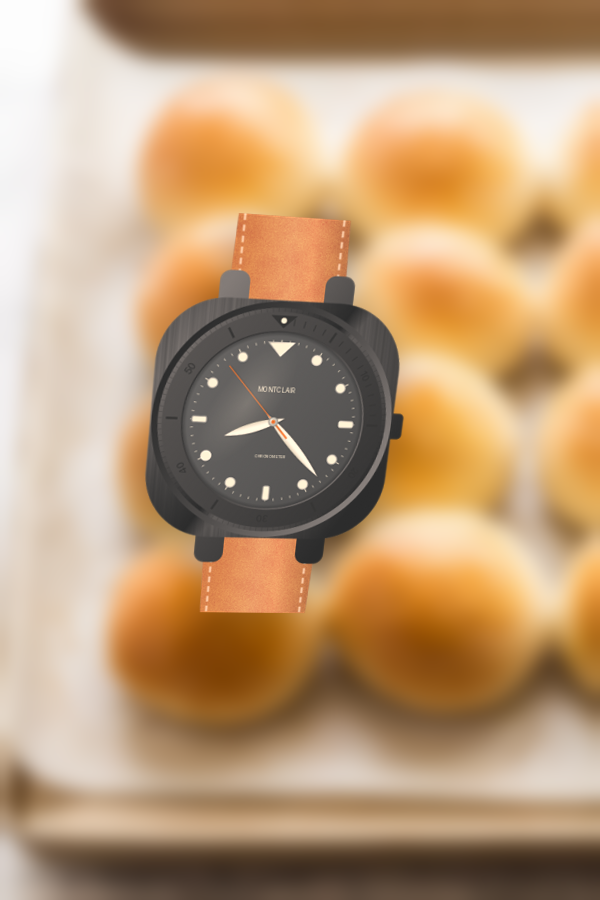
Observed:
8h22m53s
